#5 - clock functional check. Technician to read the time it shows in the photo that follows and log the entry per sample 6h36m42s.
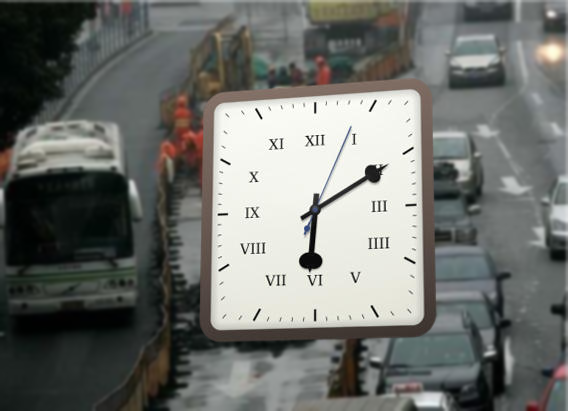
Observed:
6h10m04s
